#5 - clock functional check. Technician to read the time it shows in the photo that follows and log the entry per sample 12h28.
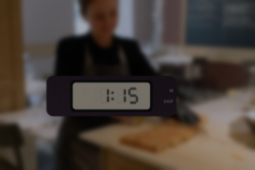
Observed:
1h15
